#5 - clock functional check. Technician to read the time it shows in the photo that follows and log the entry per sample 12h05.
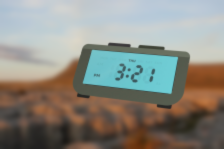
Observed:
3h21
